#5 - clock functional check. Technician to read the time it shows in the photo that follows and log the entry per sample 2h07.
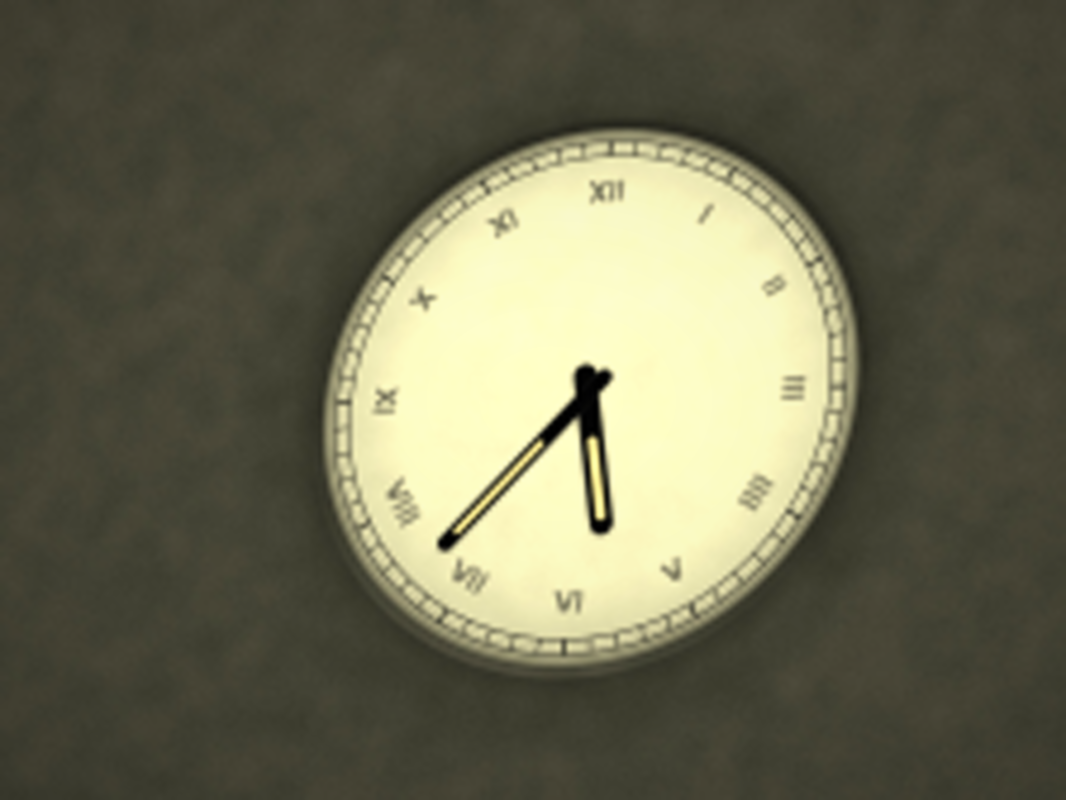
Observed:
5h37
